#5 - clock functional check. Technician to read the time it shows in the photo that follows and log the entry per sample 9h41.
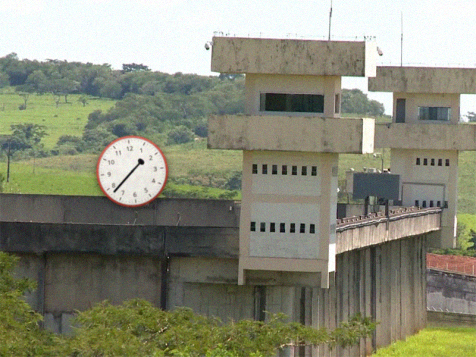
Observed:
1h38
